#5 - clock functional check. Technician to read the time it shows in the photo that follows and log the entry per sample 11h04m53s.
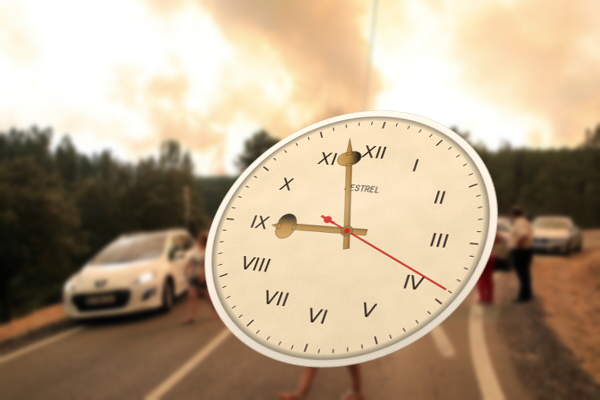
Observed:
8h57m19s
